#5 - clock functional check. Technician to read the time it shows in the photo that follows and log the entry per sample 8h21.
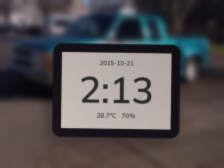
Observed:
2h13
